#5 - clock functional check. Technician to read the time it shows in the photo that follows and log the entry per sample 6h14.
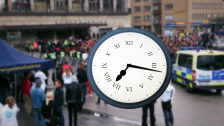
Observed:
7h17
